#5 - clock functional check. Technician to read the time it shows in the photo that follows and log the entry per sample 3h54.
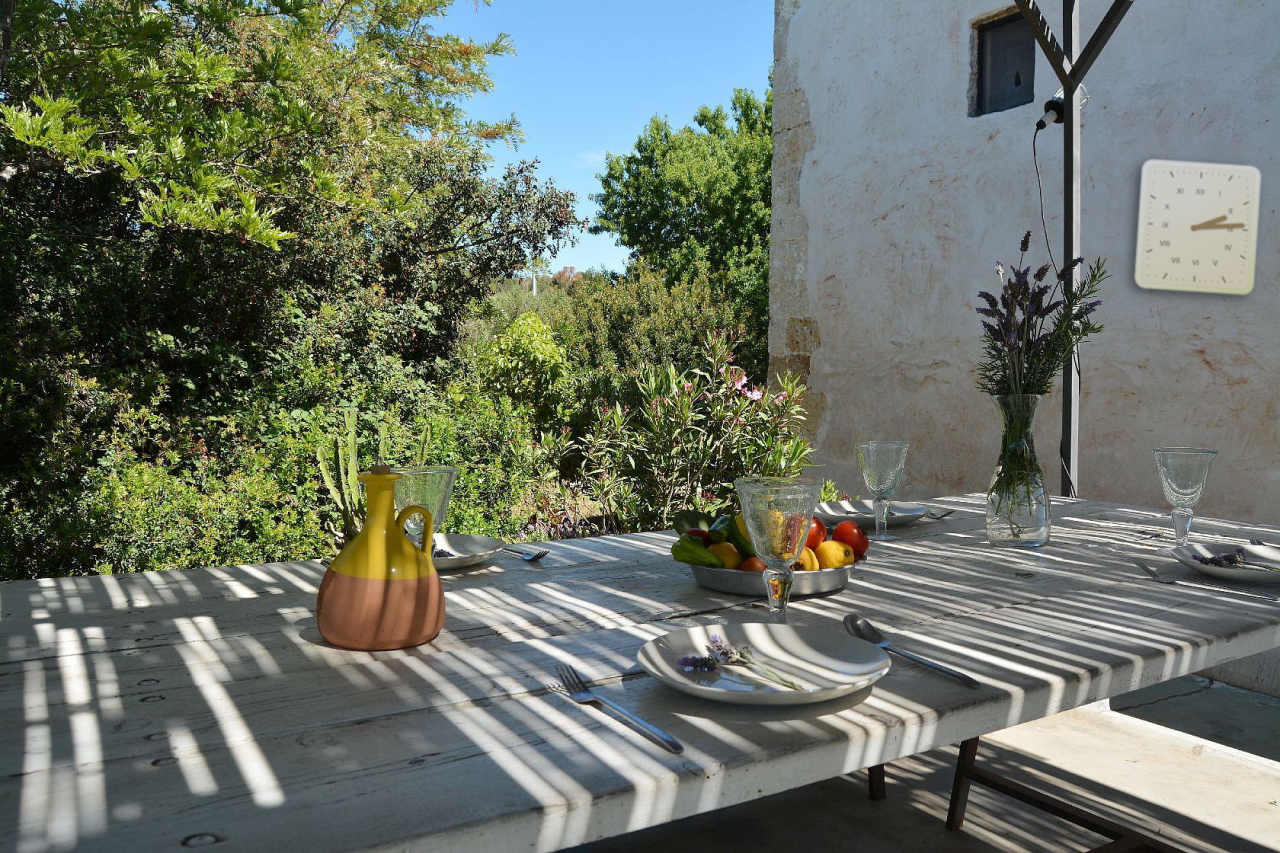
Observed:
2h14
